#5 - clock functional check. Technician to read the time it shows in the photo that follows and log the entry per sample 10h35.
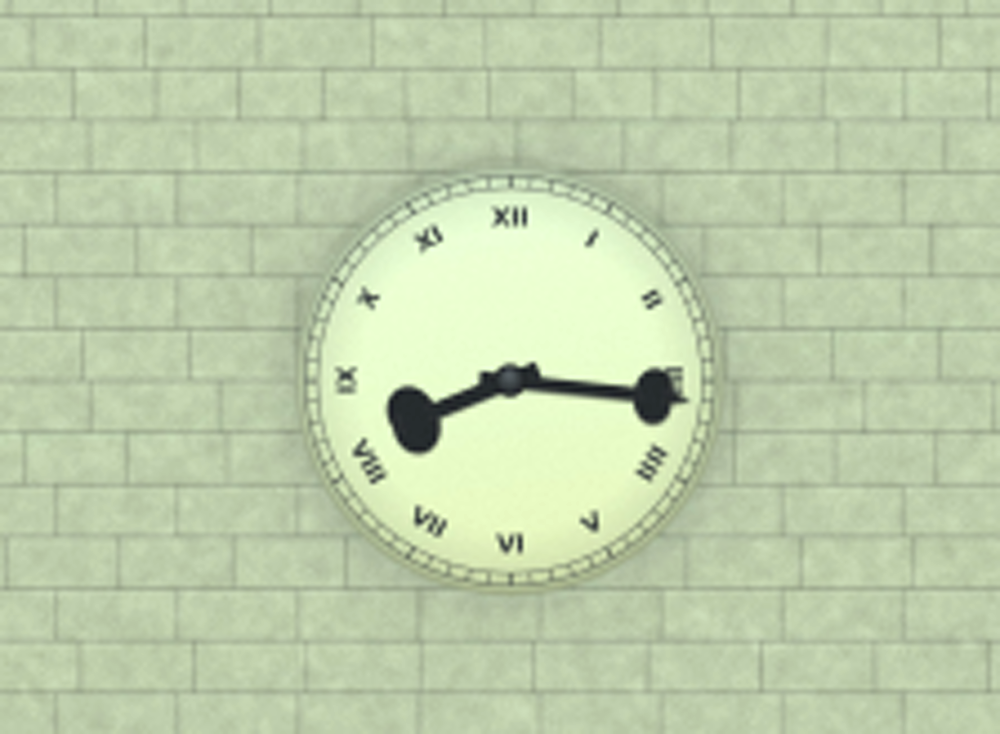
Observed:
8h16
